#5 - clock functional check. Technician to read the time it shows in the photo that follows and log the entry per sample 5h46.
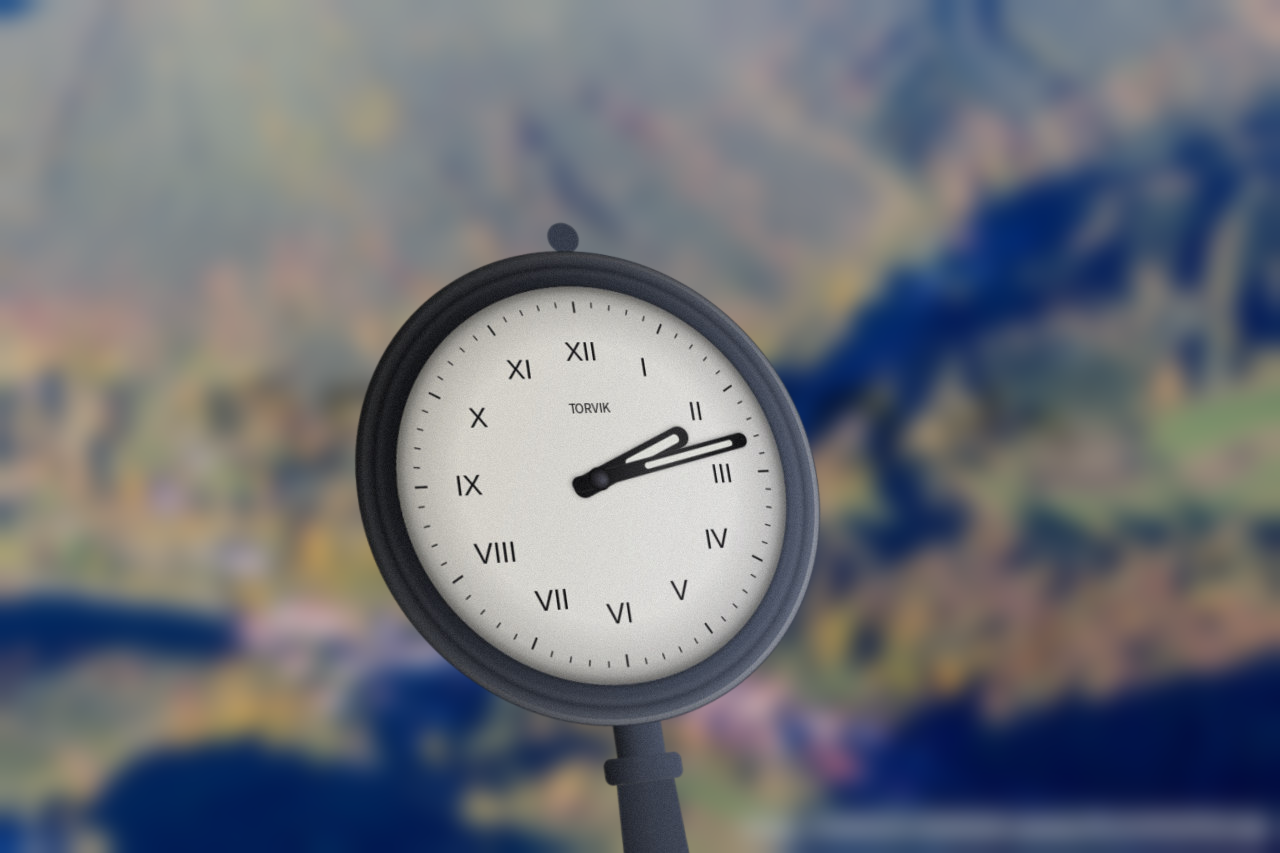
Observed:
2h13
